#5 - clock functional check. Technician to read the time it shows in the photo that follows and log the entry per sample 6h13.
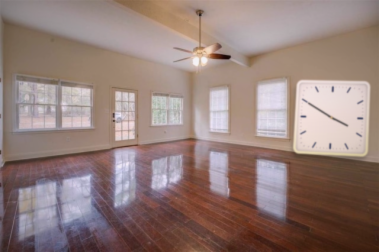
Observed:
3h50
